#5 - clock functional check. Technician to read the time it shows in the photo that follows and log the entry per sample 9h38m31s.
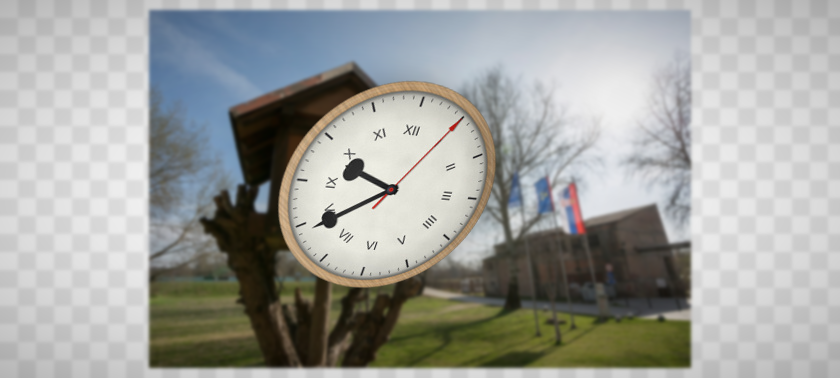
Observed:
9h39m05s
